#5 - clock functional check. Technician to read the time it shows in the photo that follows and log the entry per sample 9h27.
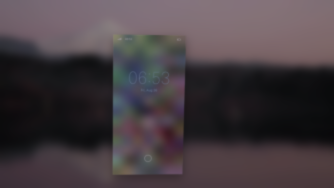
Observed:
6h53
